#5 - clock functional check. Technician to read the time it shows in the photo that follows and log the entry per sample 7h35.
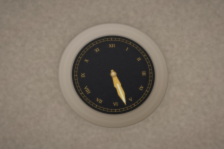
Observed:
5h27
